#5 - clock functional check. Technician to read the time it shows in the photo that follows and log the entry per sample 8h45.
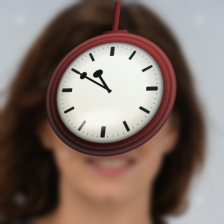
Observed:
10h50
